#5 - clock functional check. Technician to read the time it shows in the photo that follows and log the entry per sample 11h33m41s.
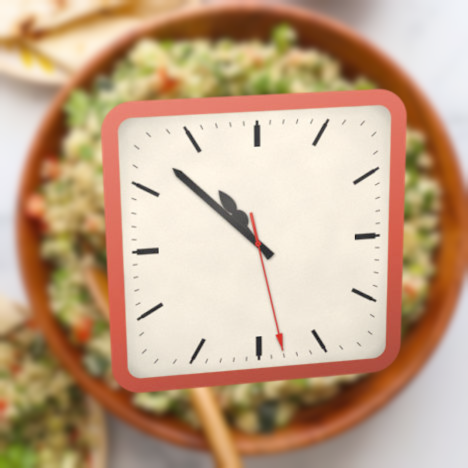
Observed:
10h52m28s
